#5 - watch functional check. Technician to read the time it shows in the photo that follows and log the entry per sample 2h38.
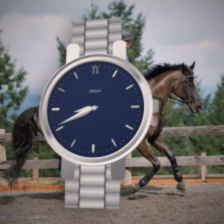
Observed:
8h41
